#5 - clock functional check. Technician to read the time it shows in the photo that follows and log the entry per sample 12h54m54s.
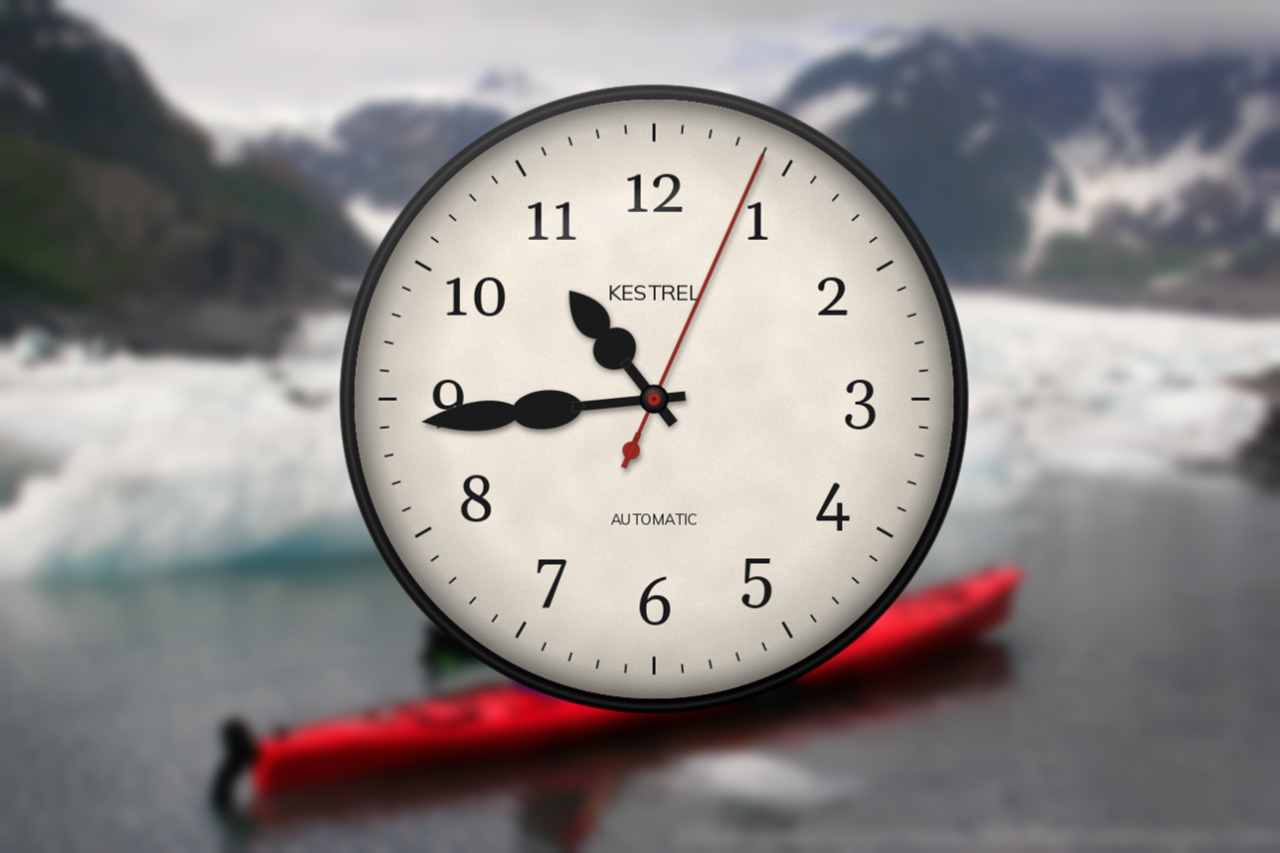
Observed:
10h44m04s
